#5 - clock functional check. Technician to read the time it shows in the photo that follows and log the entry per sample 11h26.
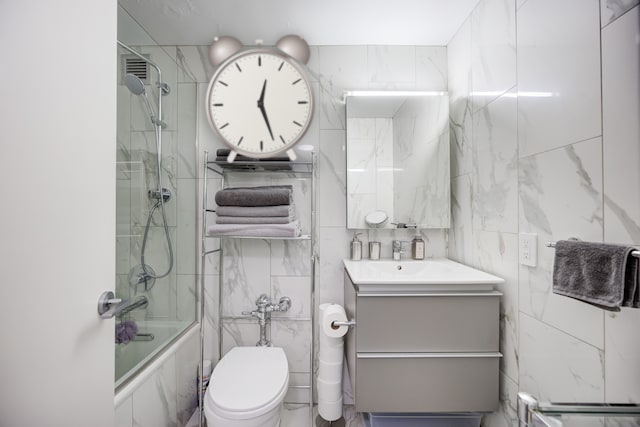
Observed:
12h27
